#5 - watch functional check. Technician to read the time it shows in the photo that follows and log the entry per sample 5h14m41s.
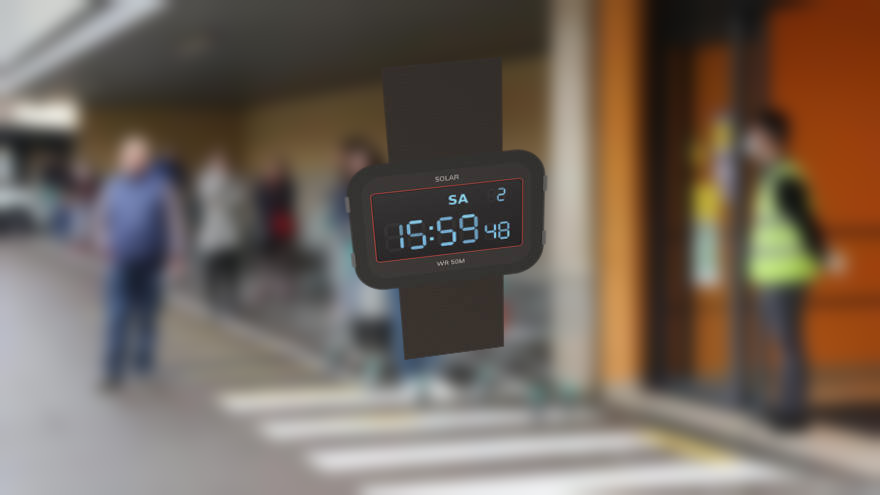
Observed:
15h59m48s
